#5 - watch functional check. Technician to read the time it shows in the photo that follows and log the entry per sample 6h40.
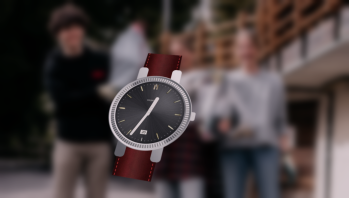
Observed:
12h34
